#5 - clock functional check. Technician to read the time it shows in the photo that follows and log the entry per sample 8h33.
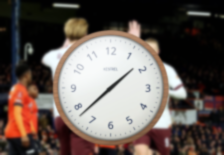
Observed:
1h38
